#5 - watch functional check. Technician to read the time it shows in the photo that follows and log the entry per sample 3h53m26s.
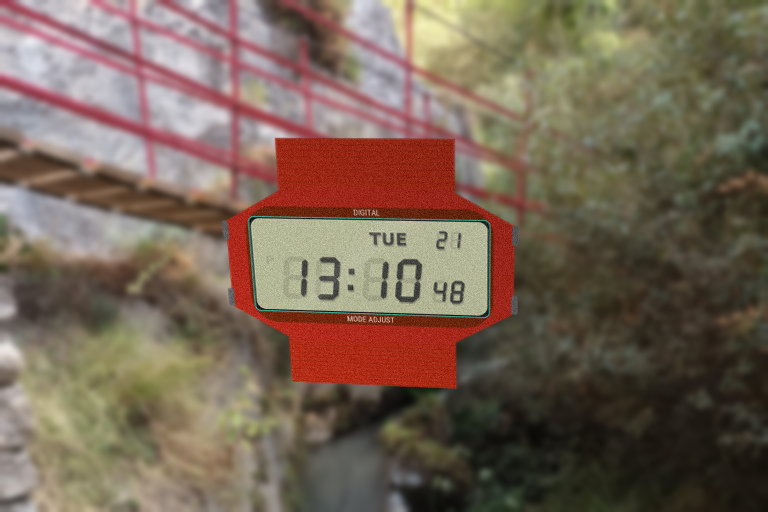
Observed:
13h10m48s
